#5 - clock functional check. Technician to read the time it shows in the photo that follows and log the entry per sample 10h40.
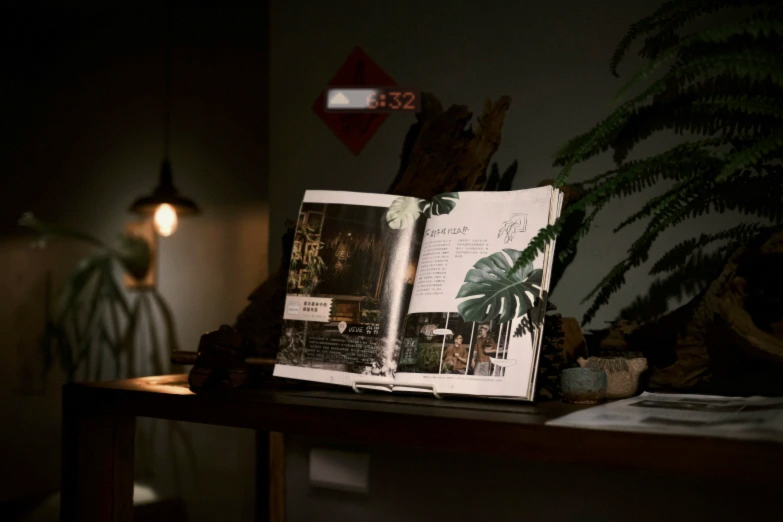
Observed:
6h32
